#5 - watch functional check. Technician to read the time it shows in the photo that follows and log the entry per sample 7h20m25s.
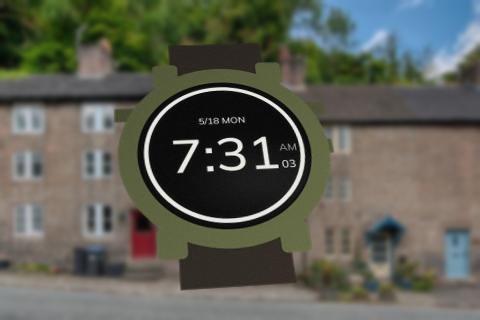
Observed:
7h31m03s
